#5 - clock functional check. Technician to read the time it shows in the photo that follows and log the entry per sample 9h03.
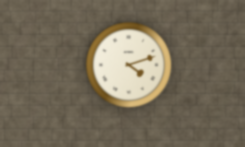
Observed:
4h12
